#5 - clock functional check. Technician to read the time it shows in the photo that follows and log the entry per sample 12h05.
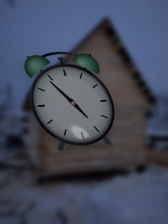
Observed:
4h54
